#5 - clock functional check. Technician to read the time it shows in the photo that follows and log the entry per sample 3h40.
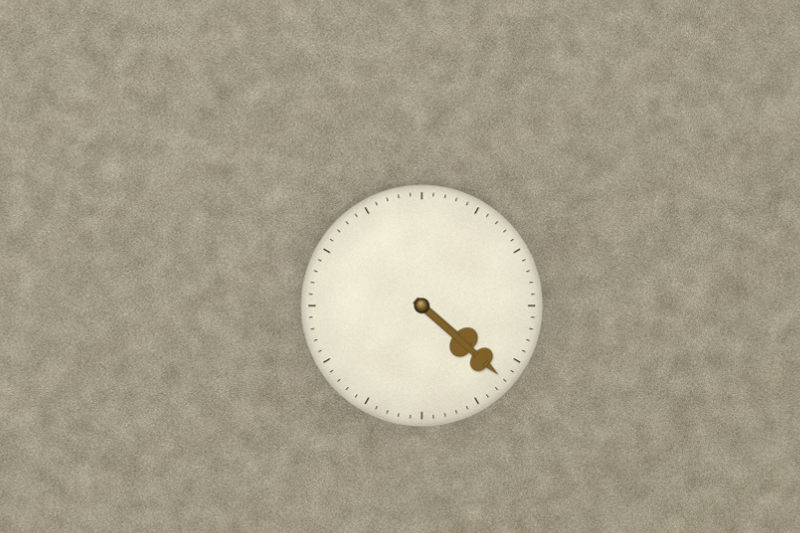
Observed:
4h22
